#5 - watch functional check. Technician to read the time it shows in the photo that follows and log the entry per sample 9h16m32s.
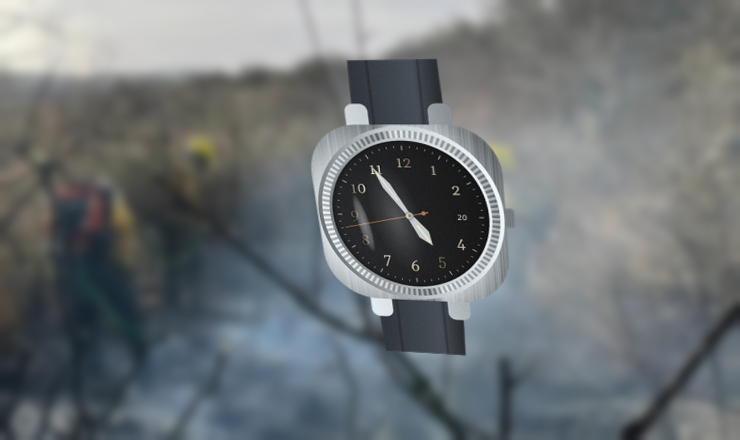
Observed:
4h54m43s
